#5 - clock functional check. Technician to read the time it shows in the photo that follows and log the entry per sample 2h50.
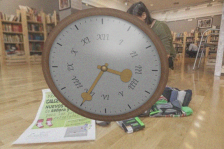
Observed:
3h35
